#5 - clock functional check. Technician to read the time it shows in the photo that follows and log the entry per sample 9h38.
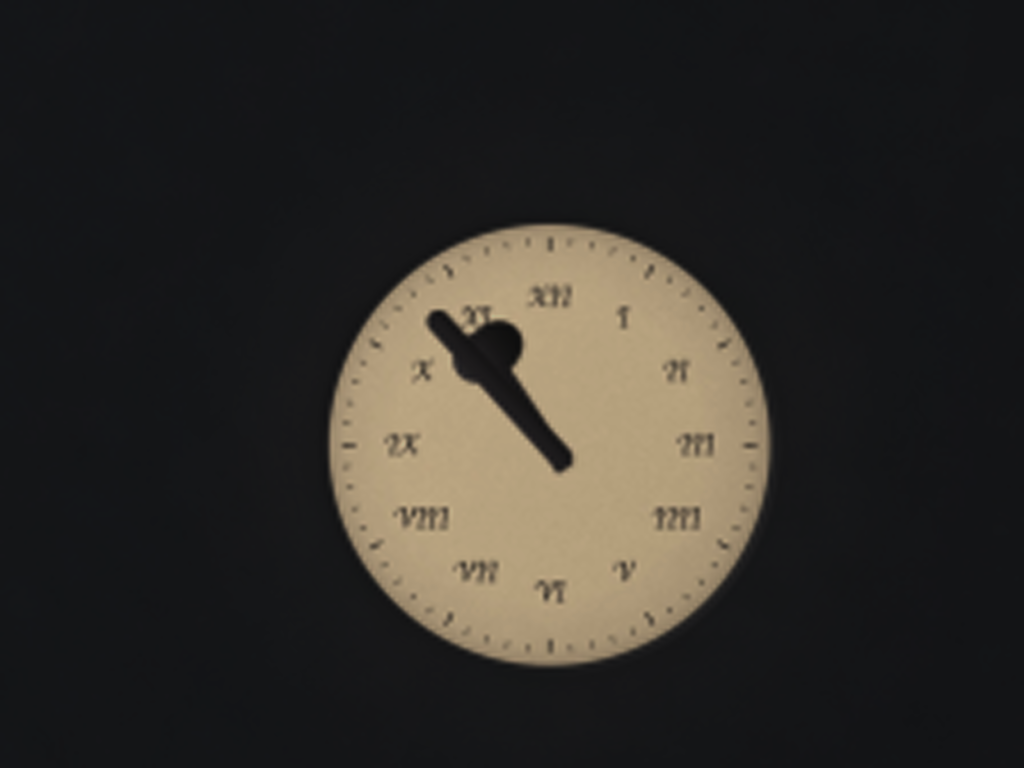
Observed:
10h53
